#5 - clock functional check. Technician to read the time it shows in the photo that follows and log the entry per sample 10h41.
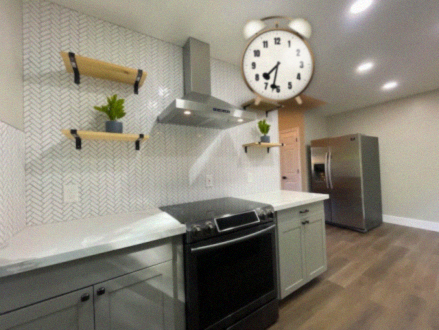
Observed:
7h32
